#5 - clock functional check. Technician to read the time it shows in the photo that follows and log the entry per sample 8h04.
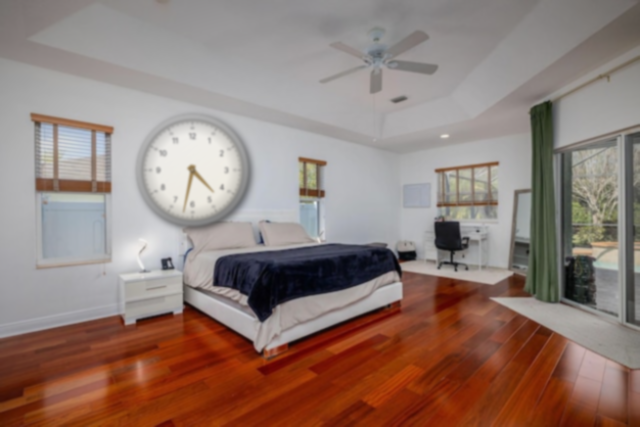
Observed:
4h32
